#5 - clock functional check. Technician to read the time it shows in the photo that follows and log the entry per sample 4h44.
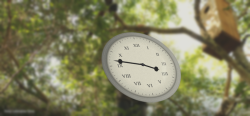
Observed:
3h47
